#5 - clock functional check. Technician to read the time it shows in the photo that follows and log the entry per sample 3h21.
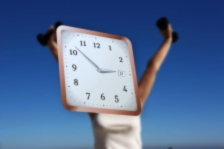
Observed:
2h52
